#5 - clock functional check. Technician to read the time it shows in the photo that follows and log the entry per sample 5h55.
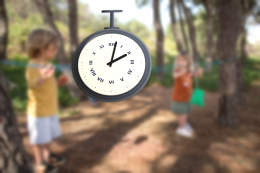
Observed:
2h02
